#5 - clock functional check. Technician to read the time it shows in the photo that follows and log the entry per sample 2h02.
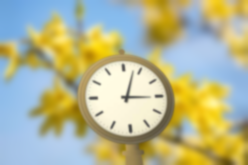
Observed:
3h03
